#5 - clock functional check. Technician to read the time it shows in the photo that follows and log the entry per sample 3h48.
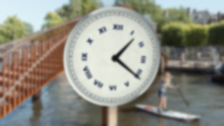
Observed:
1h21
